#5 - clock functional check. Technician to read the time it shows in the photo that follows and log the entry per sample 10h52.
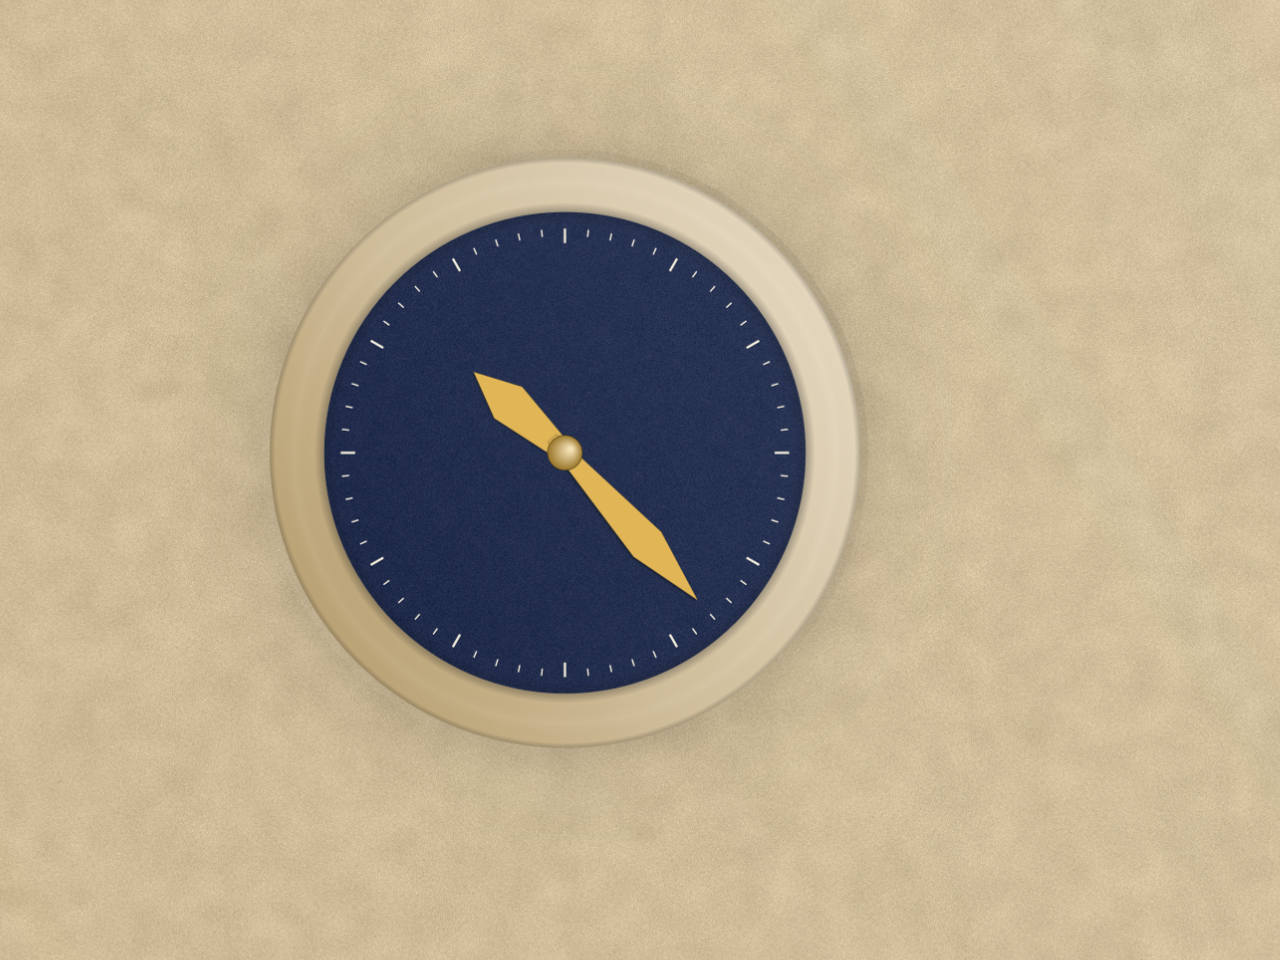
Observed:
10h23
